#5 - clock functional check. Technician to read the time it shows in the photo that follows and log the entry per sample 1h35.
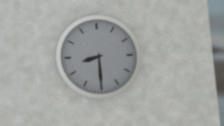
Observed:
8h30
